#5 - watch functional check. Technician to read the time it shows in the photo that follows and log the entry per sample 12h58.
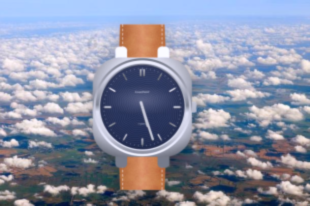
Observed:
5h27
